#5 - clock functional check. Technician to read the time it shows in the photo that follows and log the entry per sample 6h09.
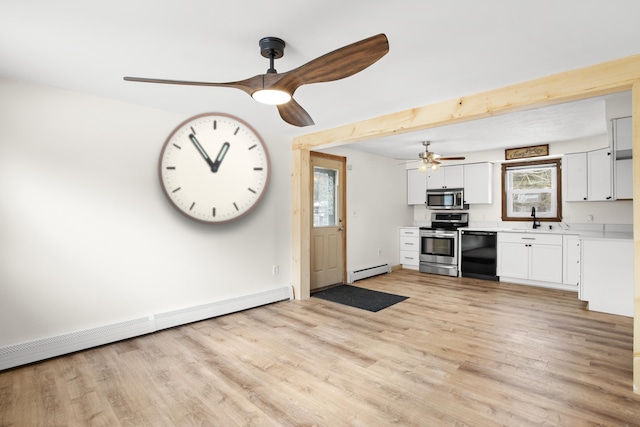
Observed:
12h54
